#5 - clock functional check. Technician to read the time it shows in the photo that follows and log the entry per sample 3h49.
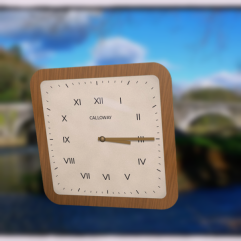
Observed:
3h15
